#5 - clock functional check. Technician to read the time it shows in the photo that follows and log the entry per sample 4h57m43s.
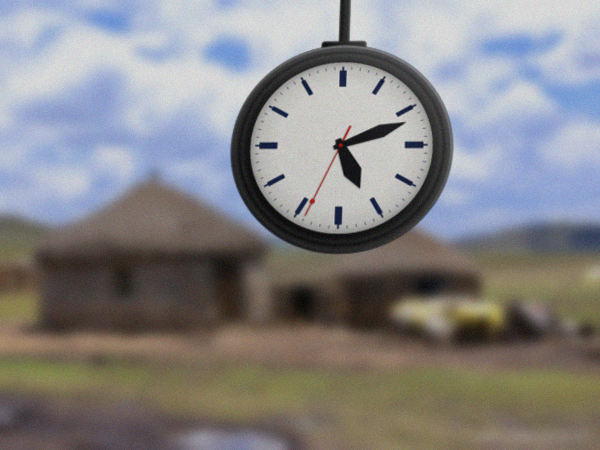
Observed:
5h11m34s
